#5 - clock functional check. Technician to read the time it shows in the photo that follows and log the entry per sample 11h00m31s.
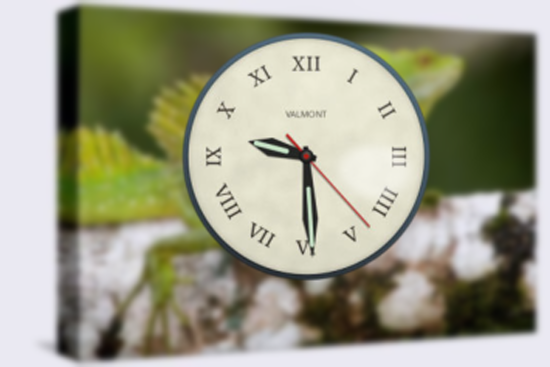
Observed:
9h29m23s
